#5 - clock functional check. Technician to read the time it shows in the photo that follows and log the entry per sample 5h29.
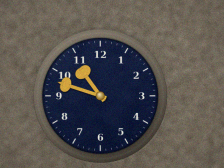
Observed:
10h48
